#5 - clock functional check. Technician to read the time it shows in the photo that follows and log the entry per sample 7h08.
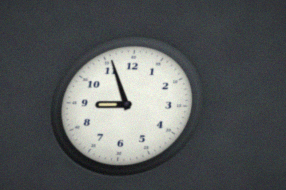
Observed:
8h56
